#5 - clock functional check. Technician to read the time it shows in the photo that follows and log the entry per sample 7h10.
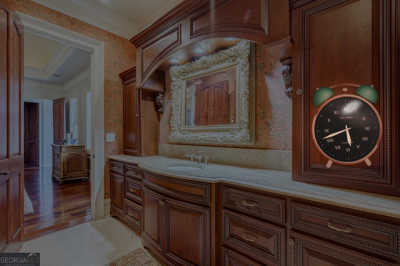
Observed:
5h42
